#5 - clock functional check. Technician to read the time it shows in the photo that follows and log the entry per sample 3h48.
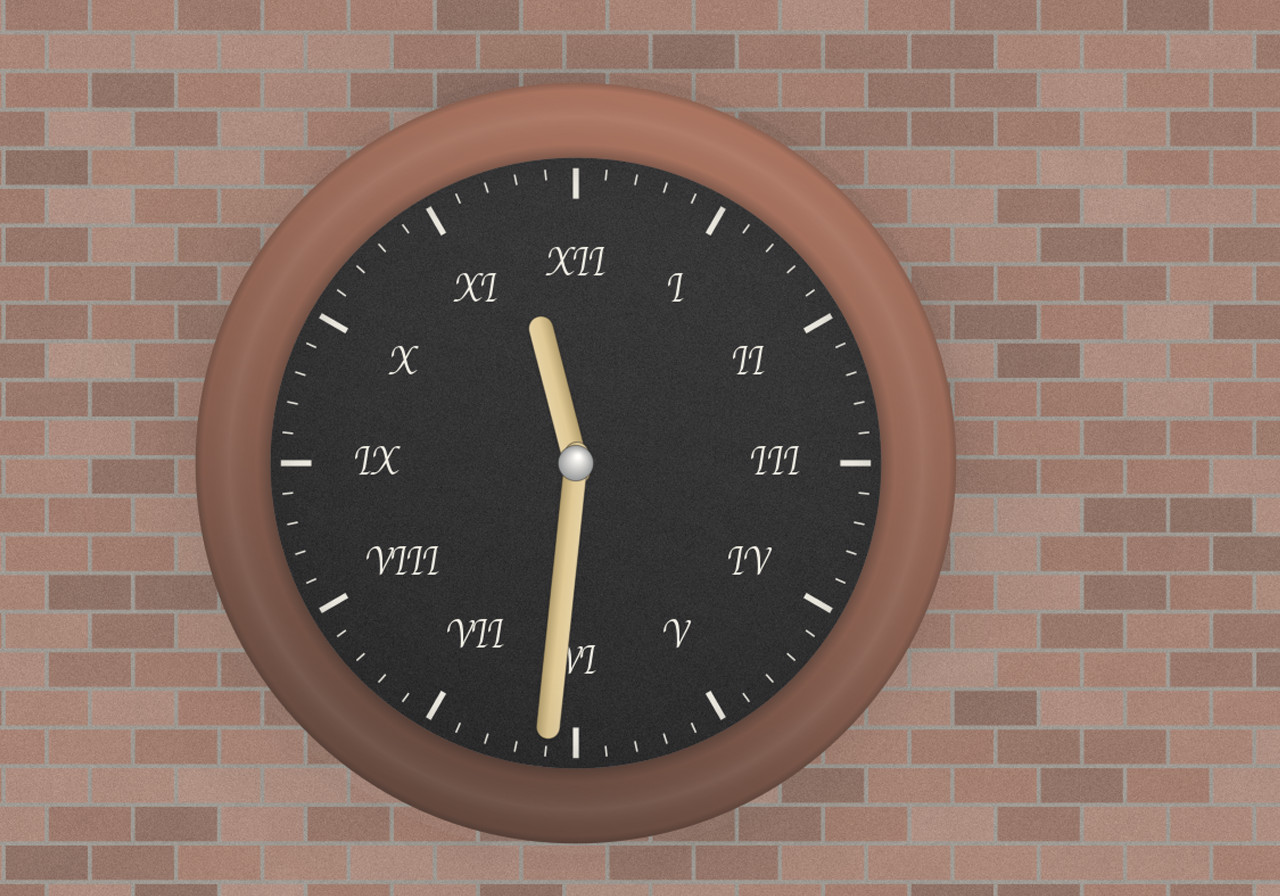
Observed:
11h31
